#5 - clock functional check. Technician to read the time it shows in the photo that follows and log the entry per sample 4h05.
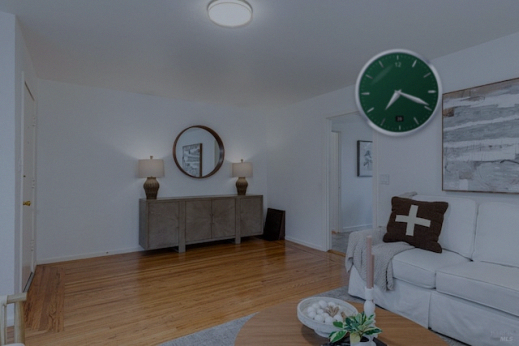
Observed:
7h19
